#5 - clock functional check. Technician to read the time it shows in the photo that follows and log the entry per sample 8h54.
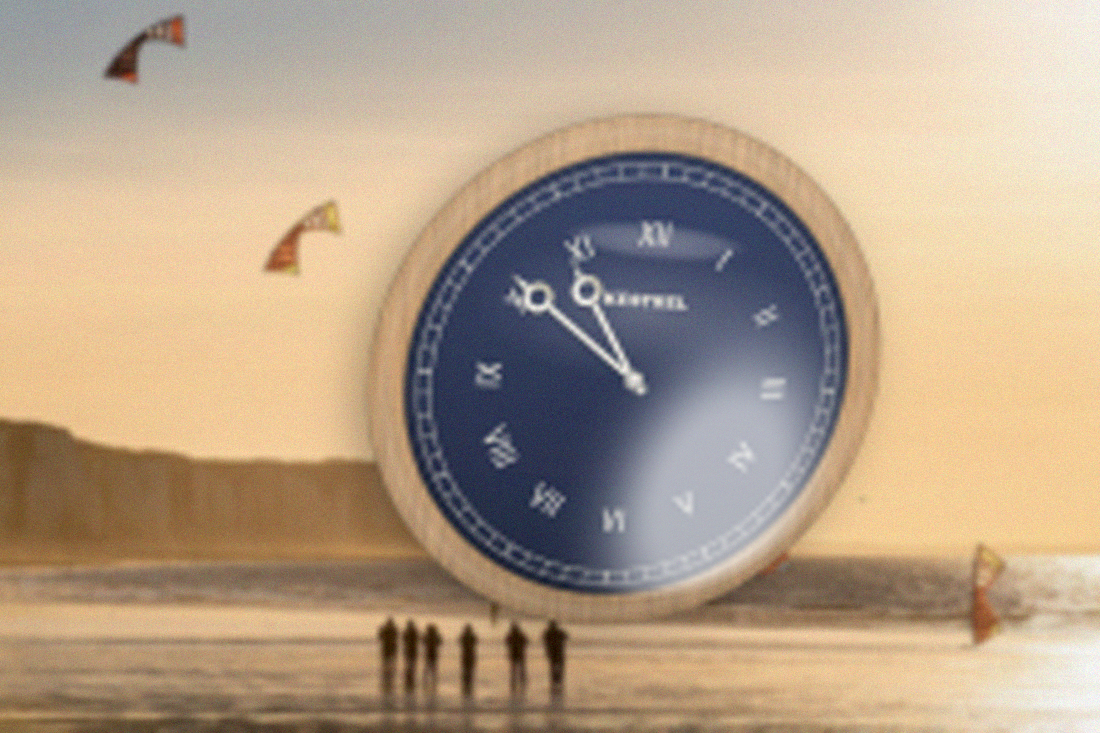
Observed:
10h51
